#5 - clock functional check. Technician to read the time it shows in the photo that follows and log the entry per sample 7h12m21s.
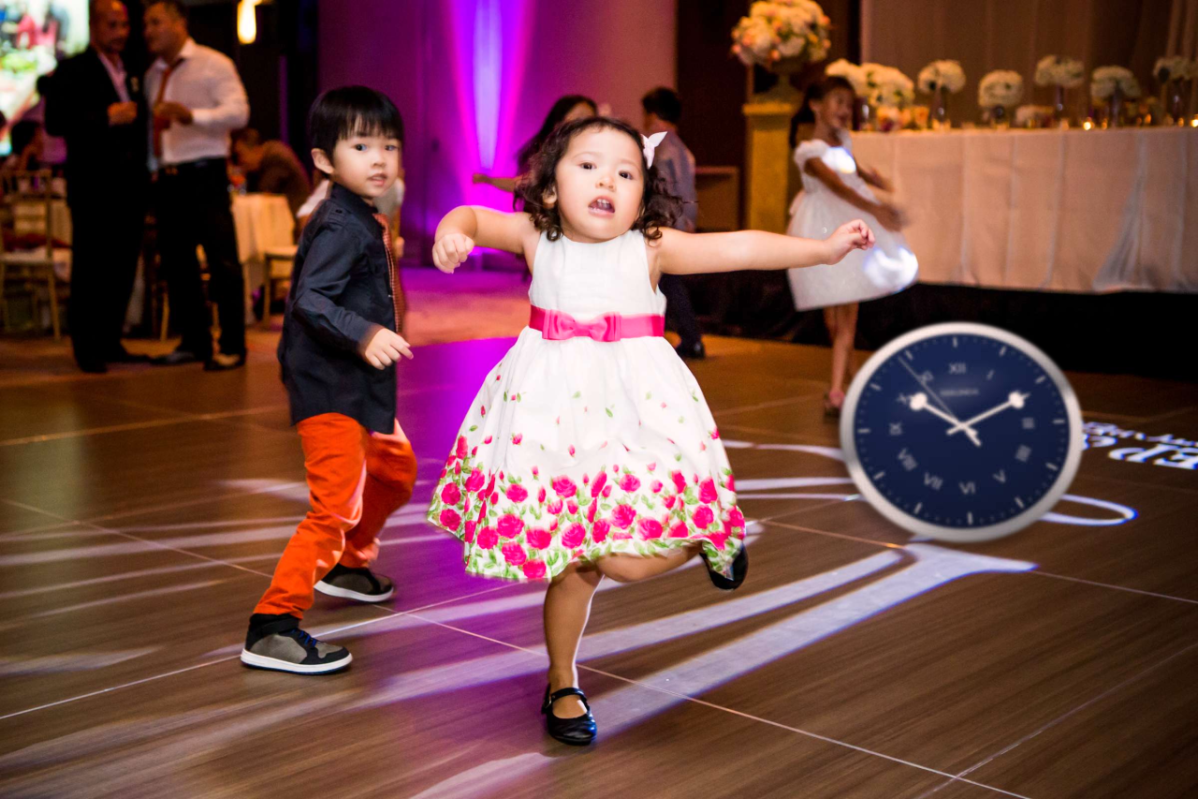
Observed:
10h10m54s
